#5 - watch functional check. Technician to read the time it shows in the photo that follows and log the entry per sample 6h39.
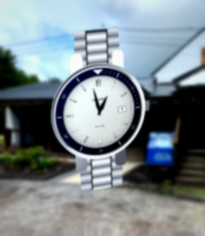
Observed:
12h58
